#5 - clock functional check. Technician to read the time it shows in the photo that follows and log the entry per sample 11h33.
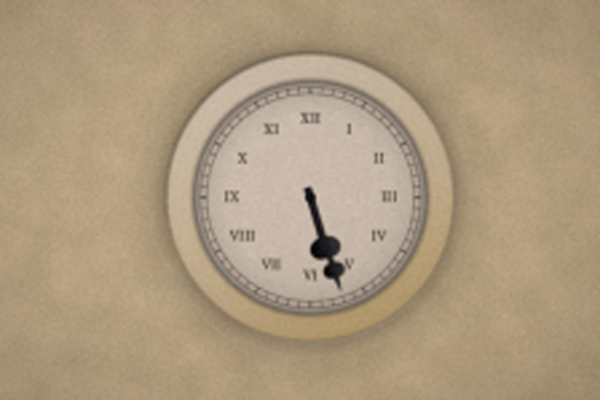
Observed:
5h27
